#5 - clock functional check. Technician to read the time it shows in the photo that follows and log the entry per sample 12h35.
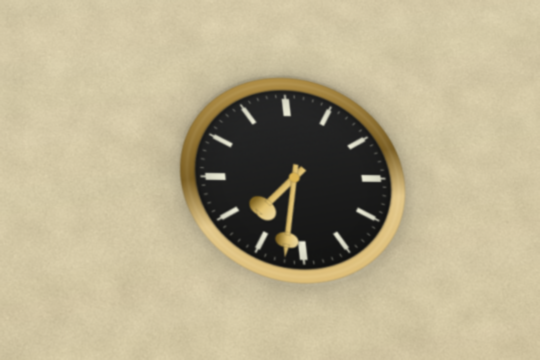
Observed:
7h32
